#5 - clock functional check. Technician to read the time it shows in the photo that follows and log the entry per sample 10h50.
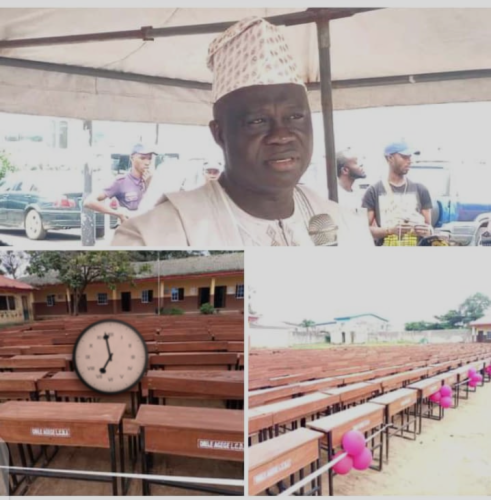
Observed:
6h58
